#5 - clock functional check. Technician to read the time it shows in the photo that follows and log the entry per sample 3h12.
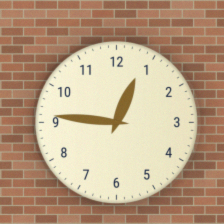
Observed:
12h46
